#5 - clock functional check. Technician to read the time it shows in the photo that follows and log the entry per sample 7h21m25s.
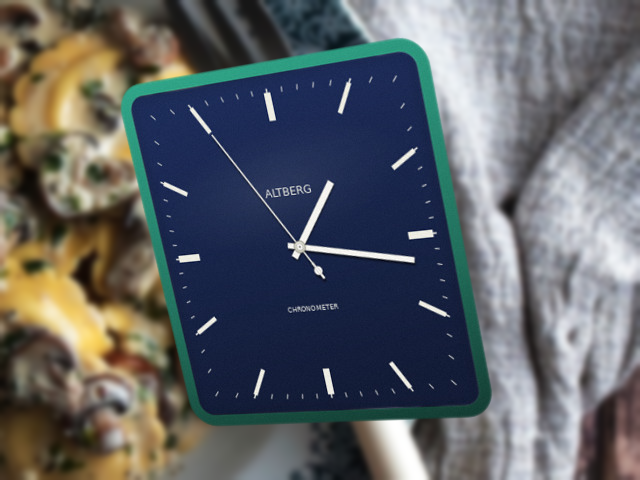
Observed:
1h16m55s
